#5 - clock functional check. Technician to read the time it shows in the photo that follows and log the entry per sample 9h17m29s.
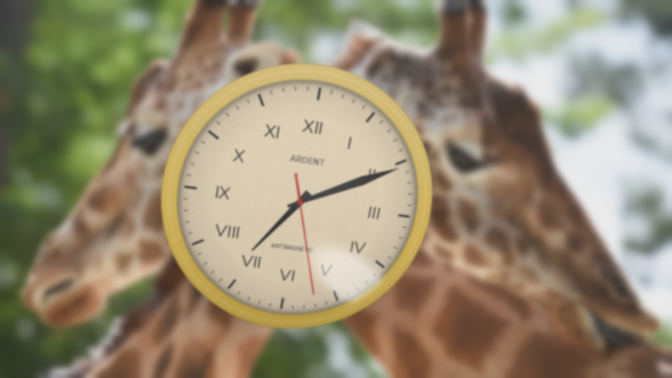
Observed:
7h10m27s
